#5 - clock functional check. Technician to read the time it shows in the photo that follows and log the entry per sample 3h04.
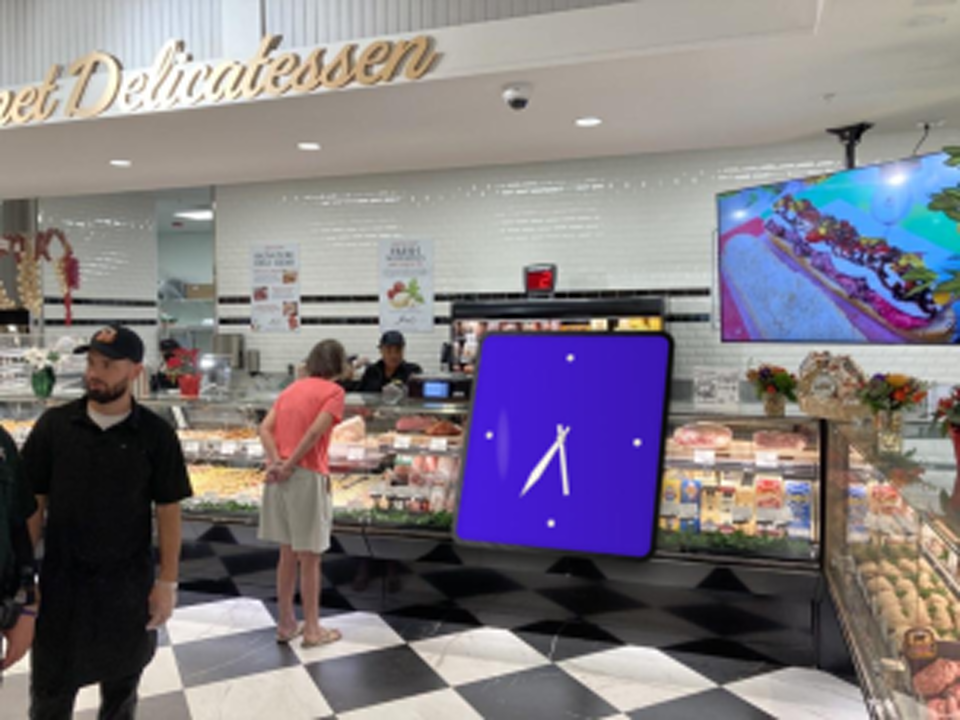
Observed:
5h35
